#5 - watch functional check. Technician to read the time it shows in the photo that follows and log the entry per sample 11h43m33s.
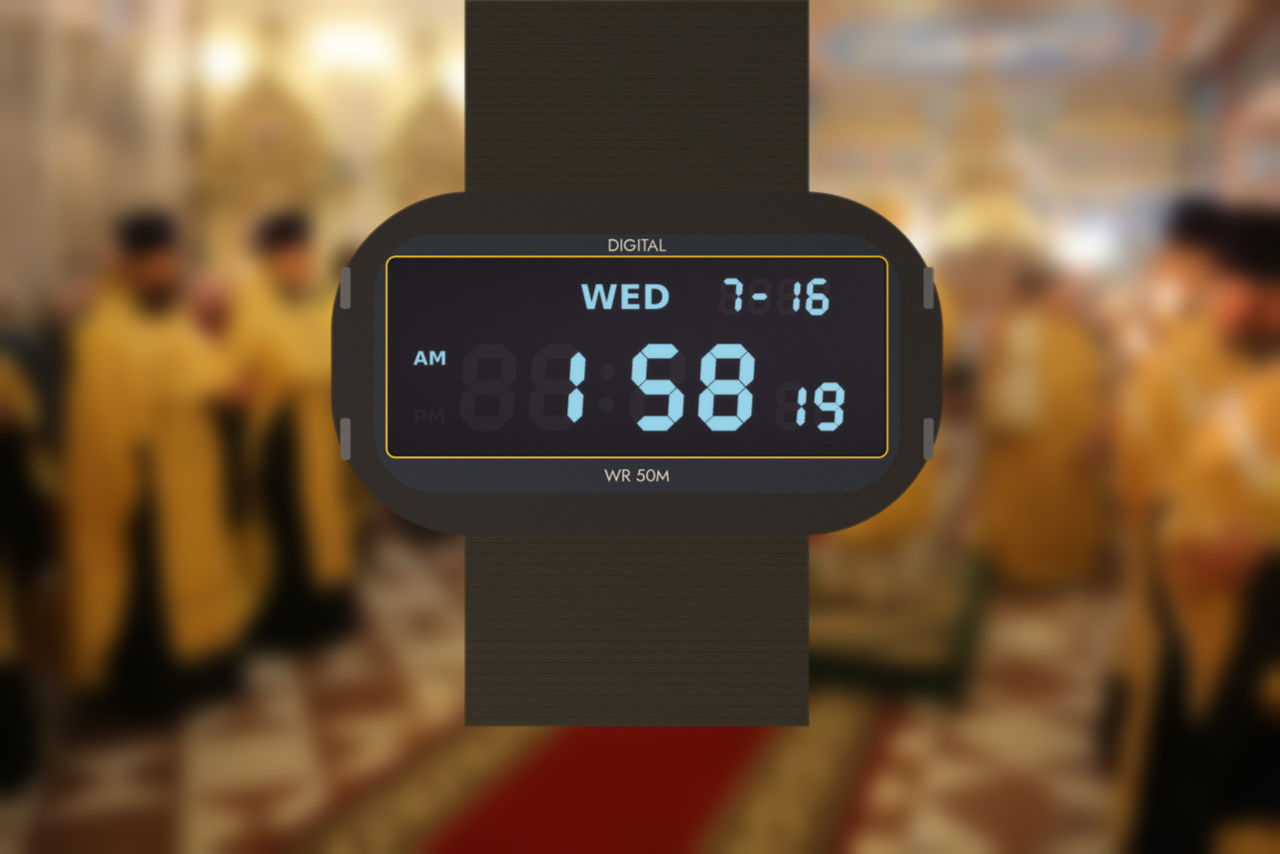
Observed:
1h58m19s
